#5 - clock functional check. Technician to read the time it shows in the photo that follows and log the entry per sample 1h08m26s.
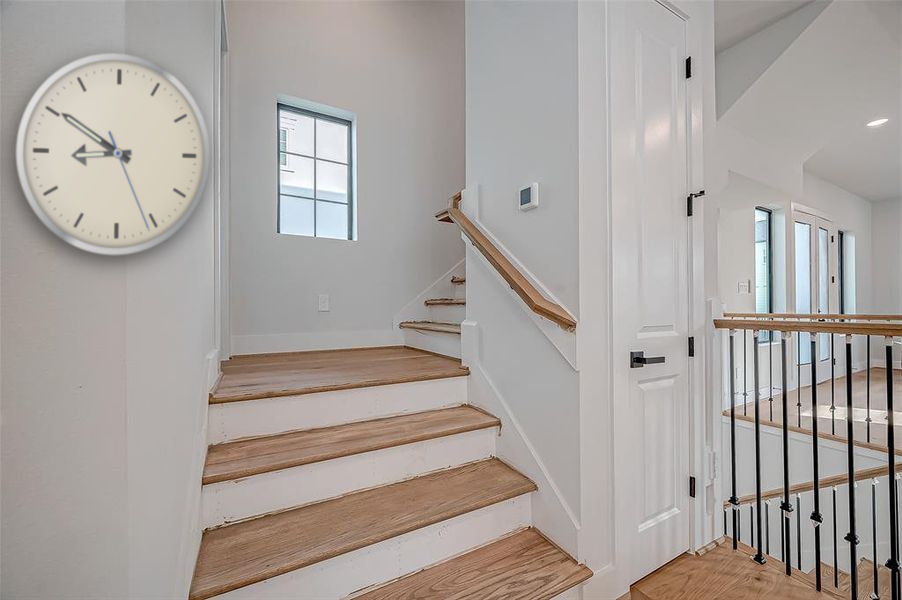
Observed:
8h50m26s
